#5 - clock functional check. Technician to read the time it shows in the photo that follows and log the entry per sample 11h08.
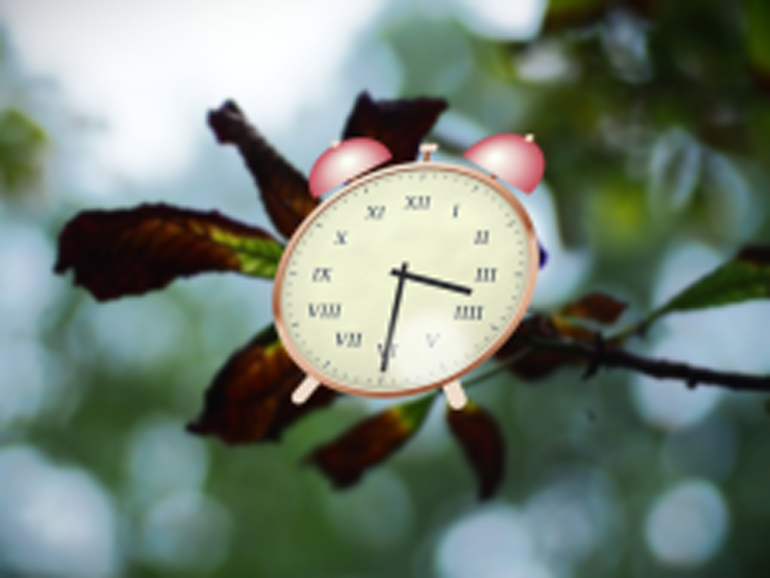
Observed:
3h30
